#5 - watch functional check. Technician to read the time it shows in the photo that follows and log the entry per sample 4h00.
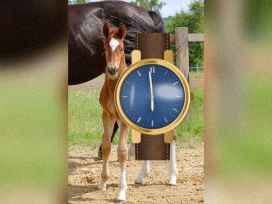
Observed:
5h59
